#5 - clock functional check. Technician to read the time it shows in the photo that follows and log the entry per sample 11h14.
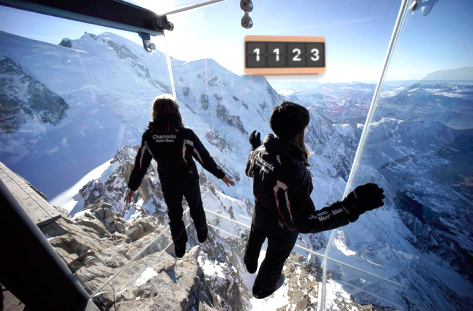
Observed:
11h23
